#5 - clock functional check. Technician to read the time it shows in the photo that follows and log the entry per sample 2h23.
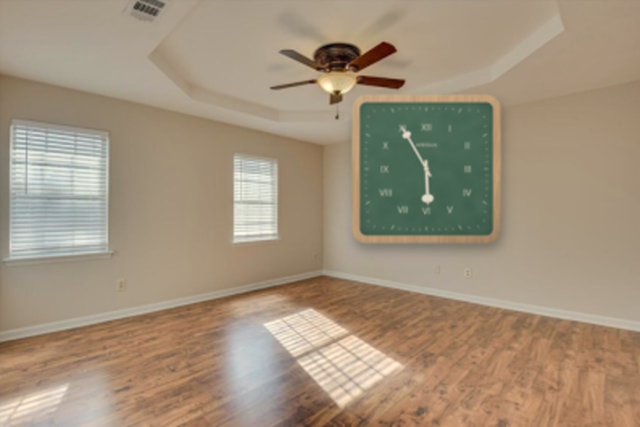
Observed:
5h55
